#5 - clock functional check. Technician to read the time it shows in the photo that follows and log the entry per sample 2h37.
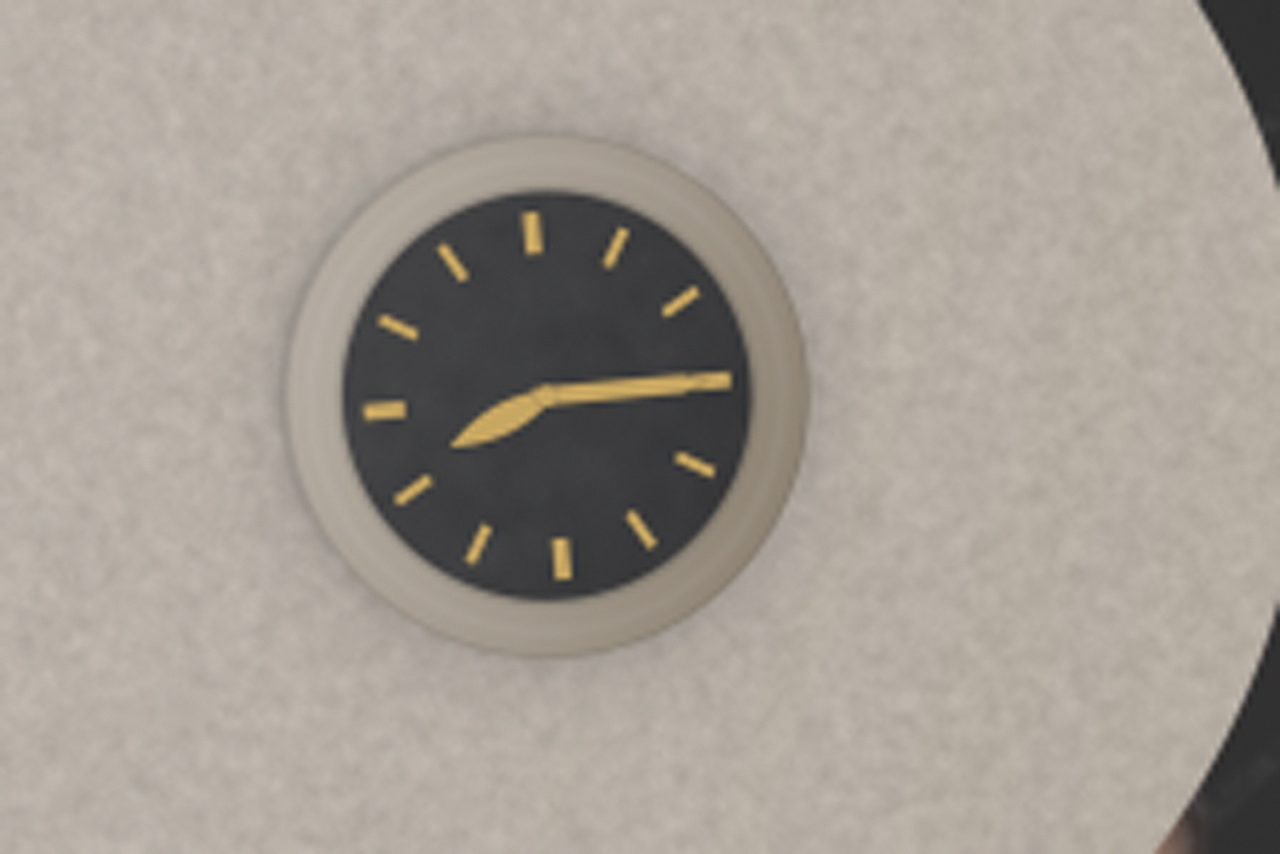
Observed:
8h15
